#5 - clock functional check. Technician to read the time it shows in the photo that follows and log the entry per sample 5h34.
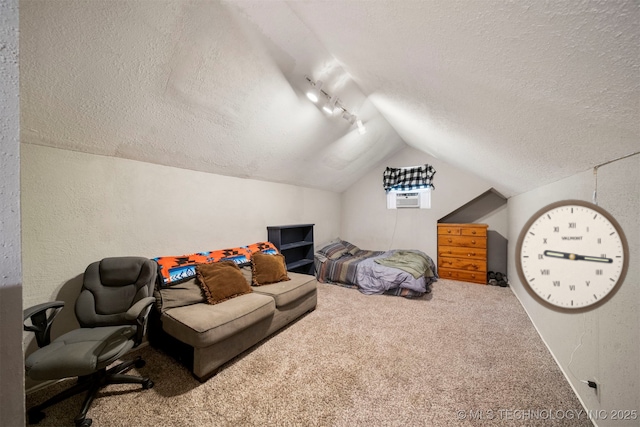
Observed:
9h16
